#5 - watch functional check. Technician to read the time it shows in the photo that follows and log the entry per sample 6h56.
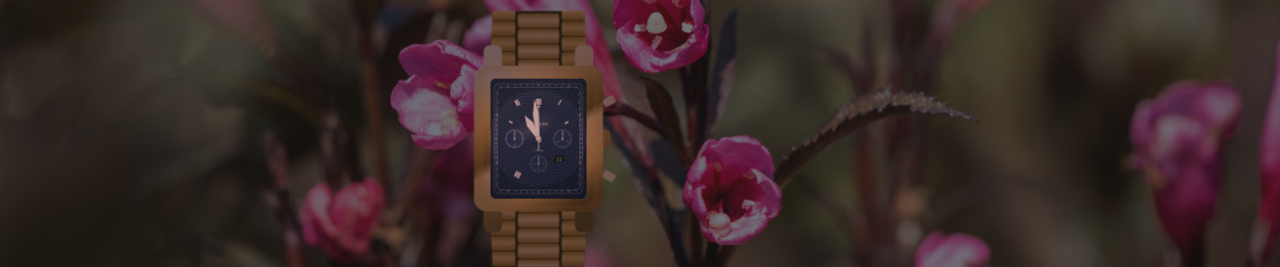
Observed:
10h59
